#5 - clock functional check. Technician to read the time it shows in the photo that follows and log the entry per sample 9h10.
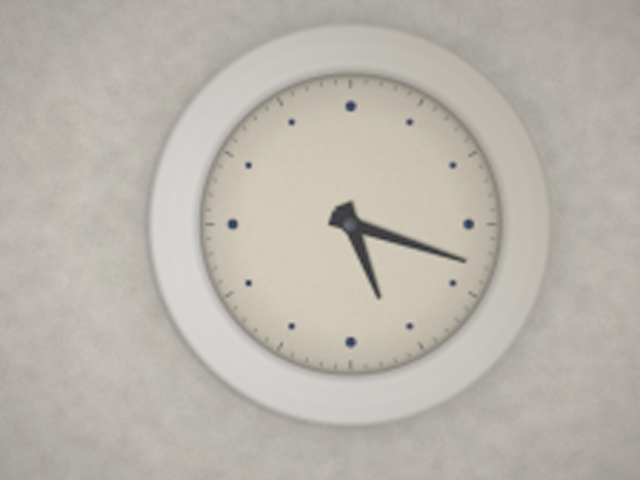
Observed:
5h18
